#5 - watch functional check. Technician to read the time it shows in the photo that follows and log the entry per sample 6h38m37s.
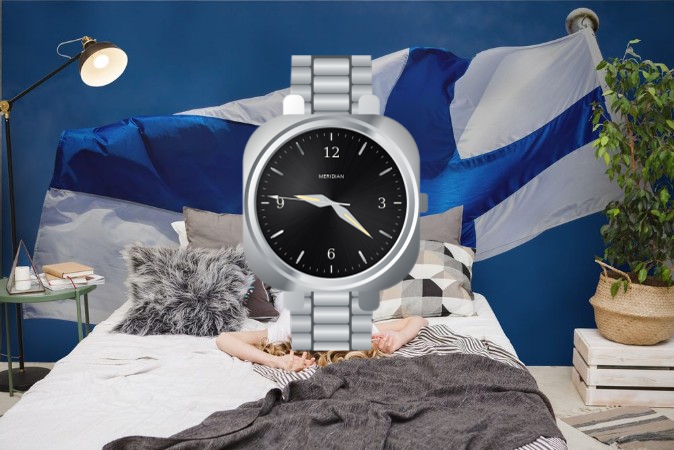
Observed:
9h21m46s
